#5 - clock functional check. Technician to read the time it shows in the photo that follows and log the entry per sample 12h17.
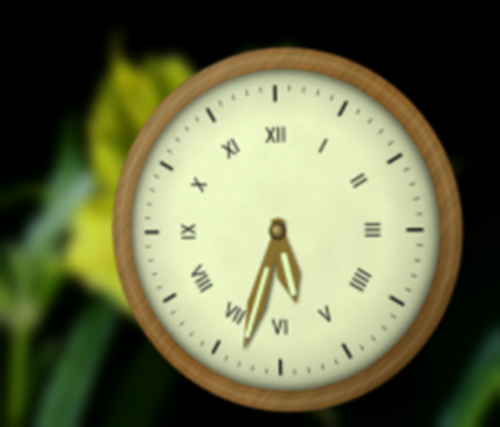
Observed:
5h33
